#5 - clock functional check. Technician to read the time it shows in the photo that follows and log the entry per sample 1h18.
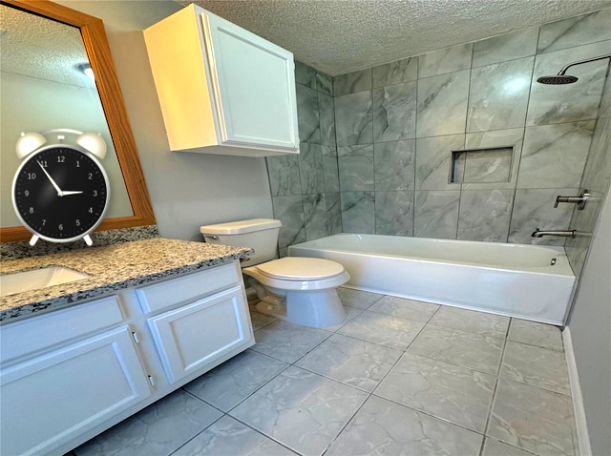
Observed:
2h54
